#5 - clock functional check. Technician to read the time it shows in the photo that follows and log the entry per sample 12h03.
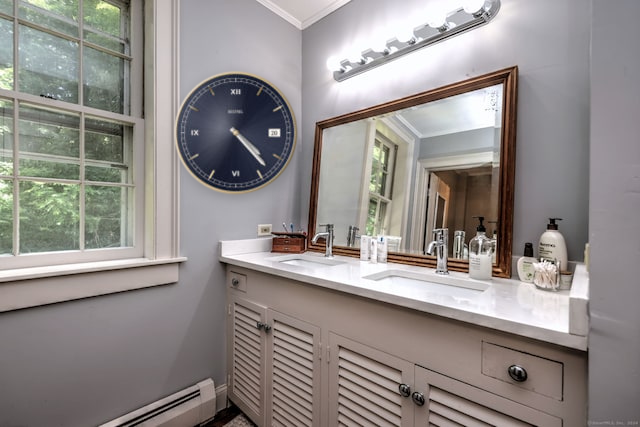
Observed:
4h23
